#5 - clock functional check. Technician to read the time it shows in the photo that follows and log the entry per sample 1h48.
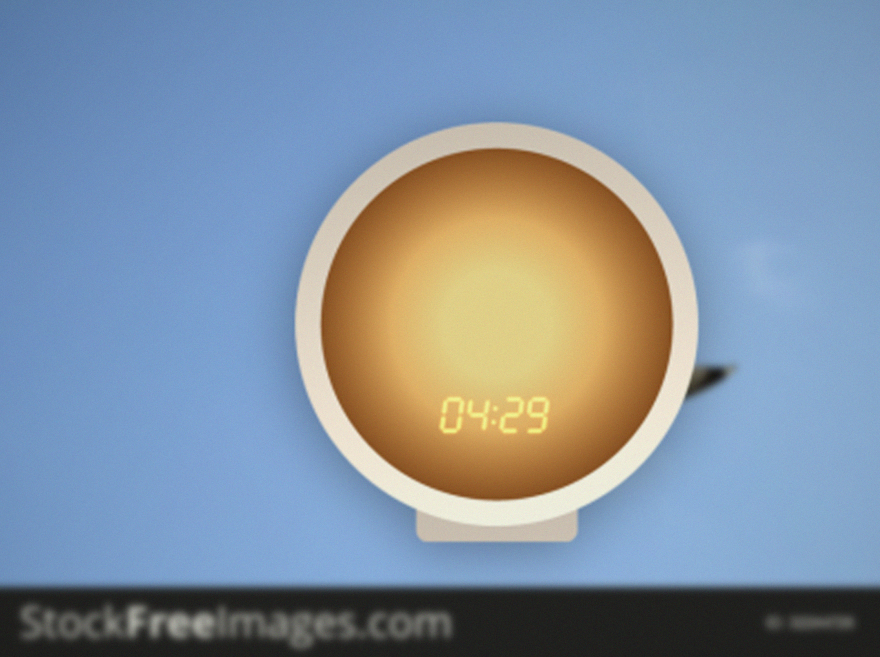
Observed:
4h29
